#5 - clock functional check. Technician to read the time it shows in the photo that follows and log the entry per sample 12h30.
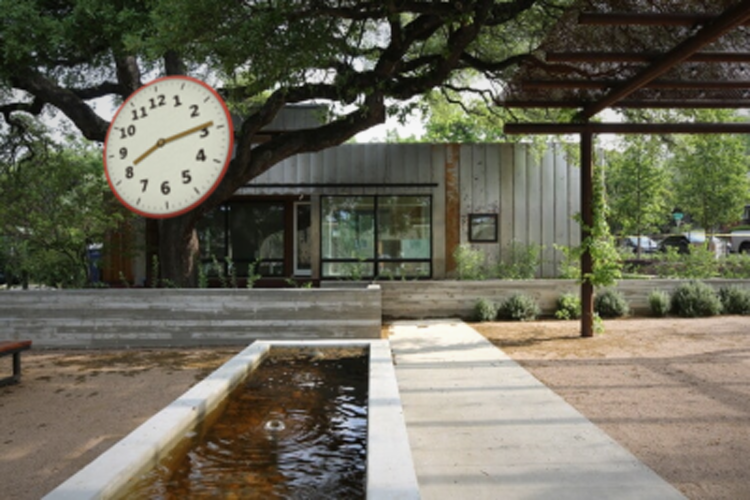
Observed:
8h14
